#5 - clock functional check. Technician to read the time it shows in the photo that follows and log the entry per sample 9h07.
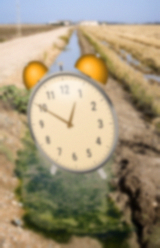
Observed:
12h50
